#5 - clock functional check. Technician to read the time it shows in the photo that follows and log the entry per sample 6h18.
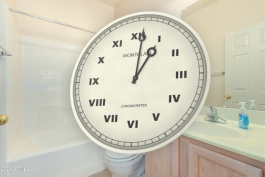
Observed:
1h01
